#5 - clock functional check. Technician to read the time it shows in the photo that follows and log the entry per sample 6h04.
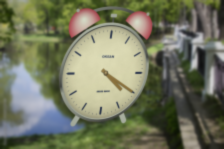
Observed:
4h20
